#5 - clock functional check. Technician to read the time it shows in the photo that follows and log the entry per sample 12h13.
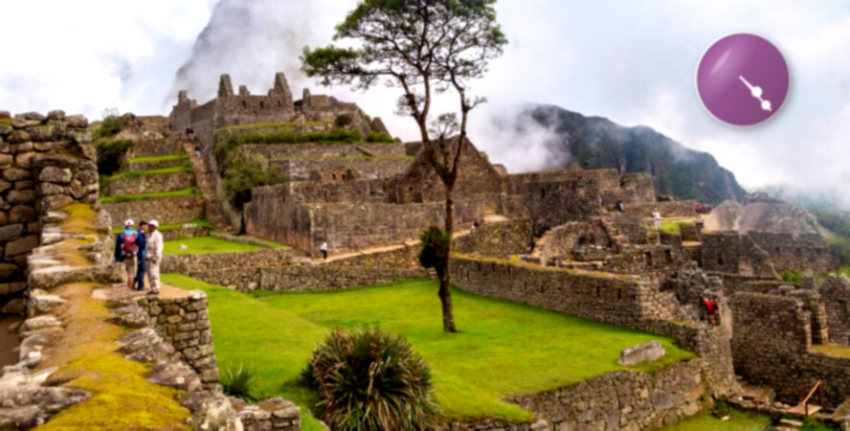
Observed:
4h23
